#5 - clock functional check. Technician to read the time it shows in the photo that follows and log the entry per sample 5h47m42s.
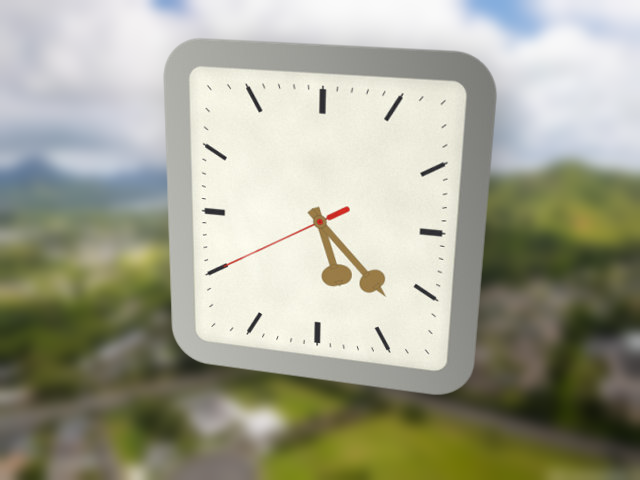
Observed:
5h22m40s
